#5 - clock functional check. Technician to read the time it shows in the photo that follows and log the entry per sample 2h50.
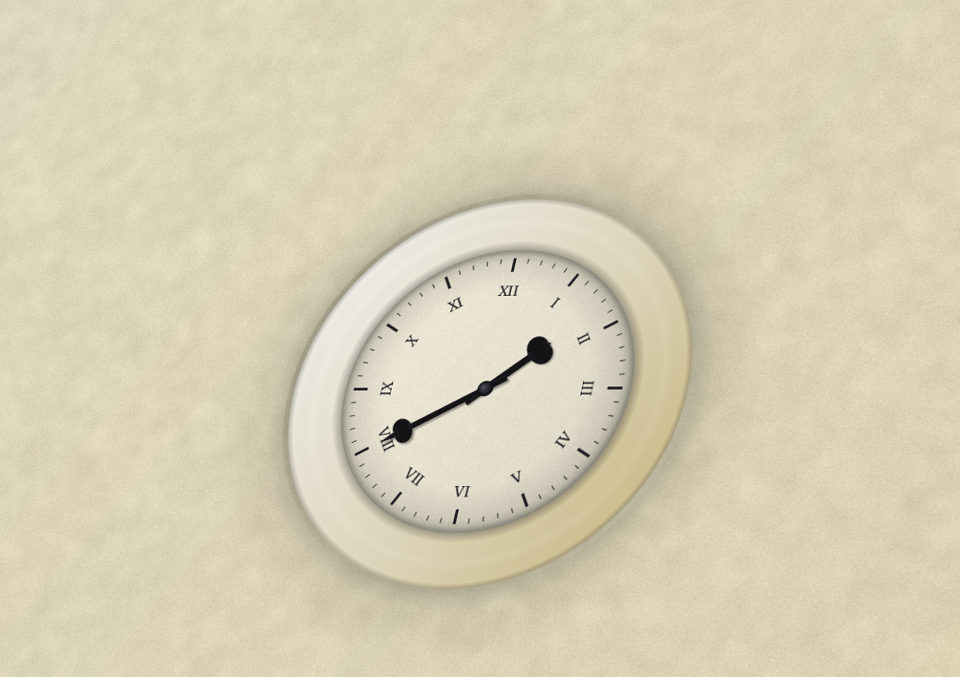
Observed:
1h40
